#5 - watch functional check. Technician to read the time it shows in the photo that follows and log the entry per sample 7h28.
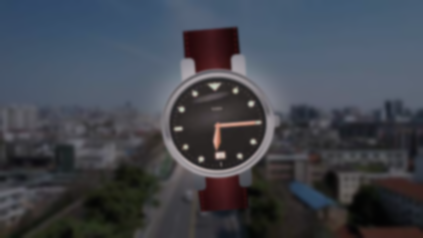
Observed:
6h15
